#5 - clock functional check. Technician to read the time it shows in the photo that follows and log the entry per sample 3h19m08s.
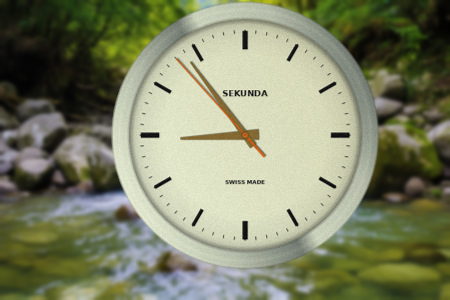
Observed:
8h53m53s
